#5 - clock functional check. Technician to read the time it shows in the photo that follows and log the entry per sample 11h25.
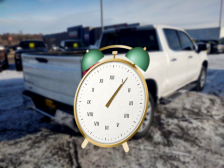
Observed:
1h06
